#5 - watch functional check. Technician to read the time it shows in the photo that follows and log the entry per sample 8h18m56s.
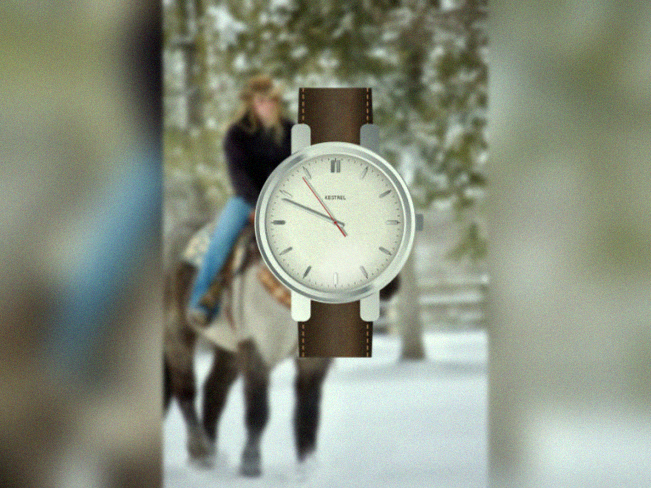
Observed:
9h48m54s
